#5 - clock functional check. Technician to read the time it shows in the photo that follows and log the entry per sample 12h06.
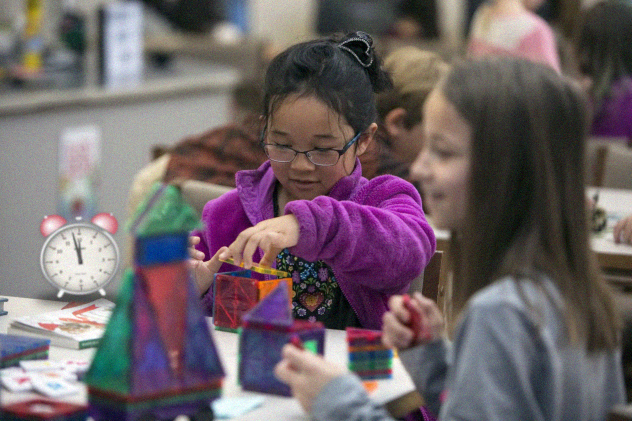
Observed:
11h58
